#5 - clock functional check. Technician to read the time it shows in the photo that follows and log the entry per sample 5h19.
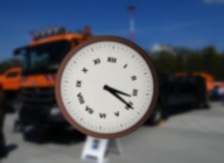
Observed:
3h20
